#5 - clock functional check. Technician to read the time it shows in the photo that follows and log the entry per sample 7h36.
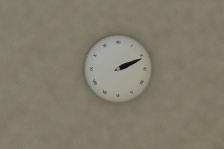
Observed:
2h11
